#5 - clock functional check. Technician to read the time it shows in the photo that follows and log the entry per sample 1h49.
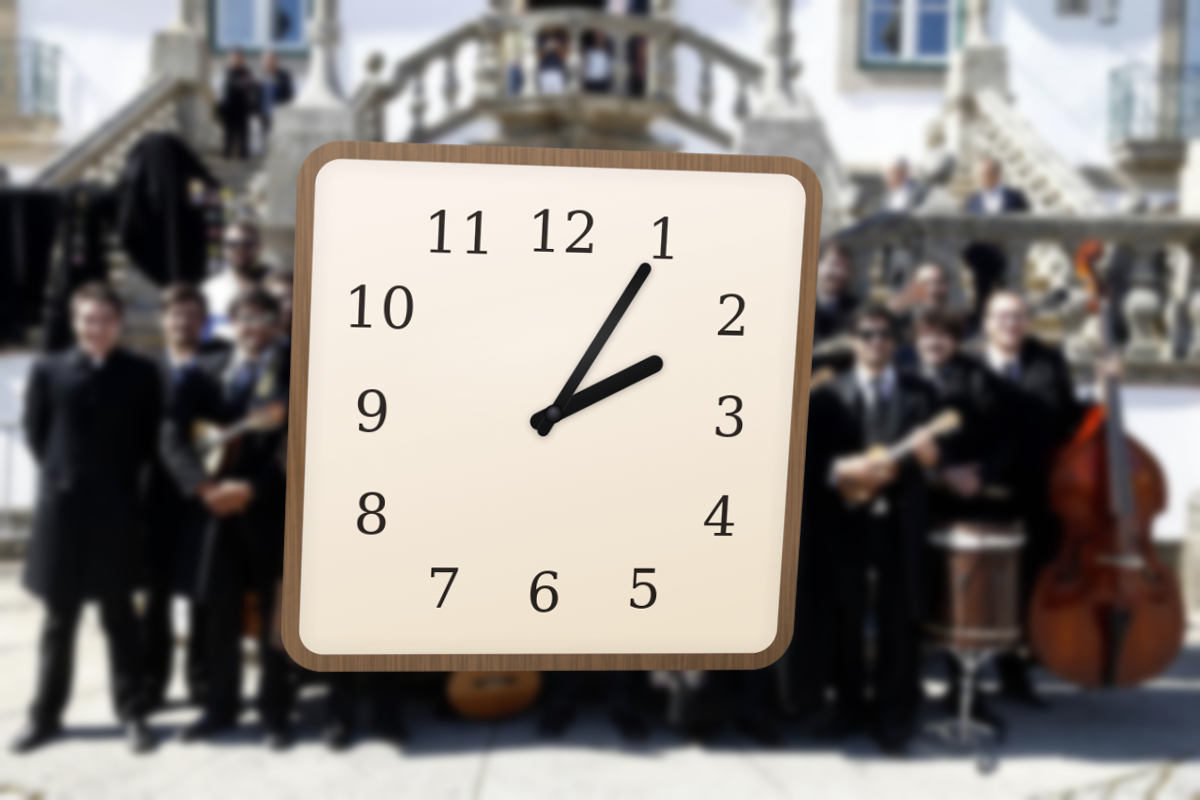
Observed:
2h05
